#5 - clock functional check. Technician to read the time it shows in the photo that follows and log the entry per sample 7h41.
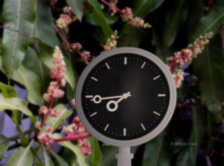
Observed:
7h44
